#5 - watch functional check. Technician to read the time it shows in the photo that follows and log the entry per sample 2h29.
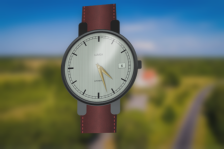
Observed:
4h27
